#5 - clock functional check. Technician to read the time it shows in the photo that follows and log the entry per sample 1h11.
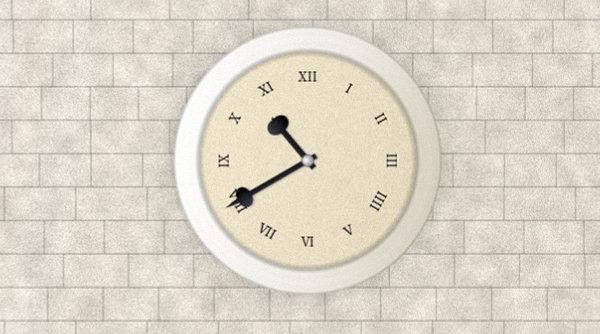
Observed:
10h40
